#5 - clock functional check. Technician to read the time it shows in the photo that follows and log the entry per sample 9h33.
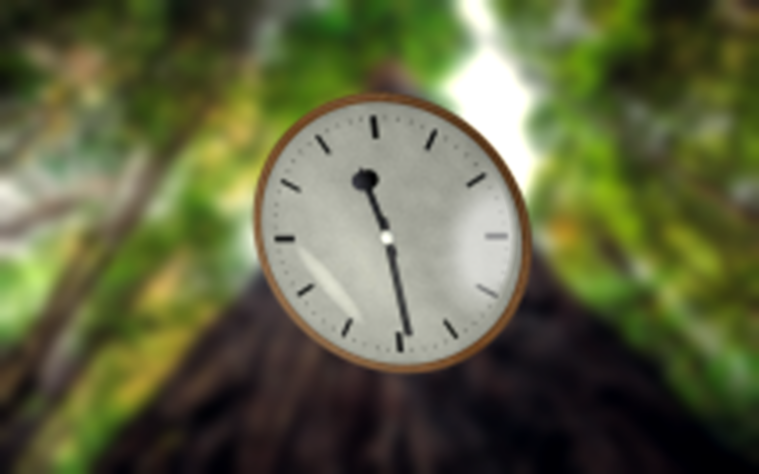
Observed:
11h29
